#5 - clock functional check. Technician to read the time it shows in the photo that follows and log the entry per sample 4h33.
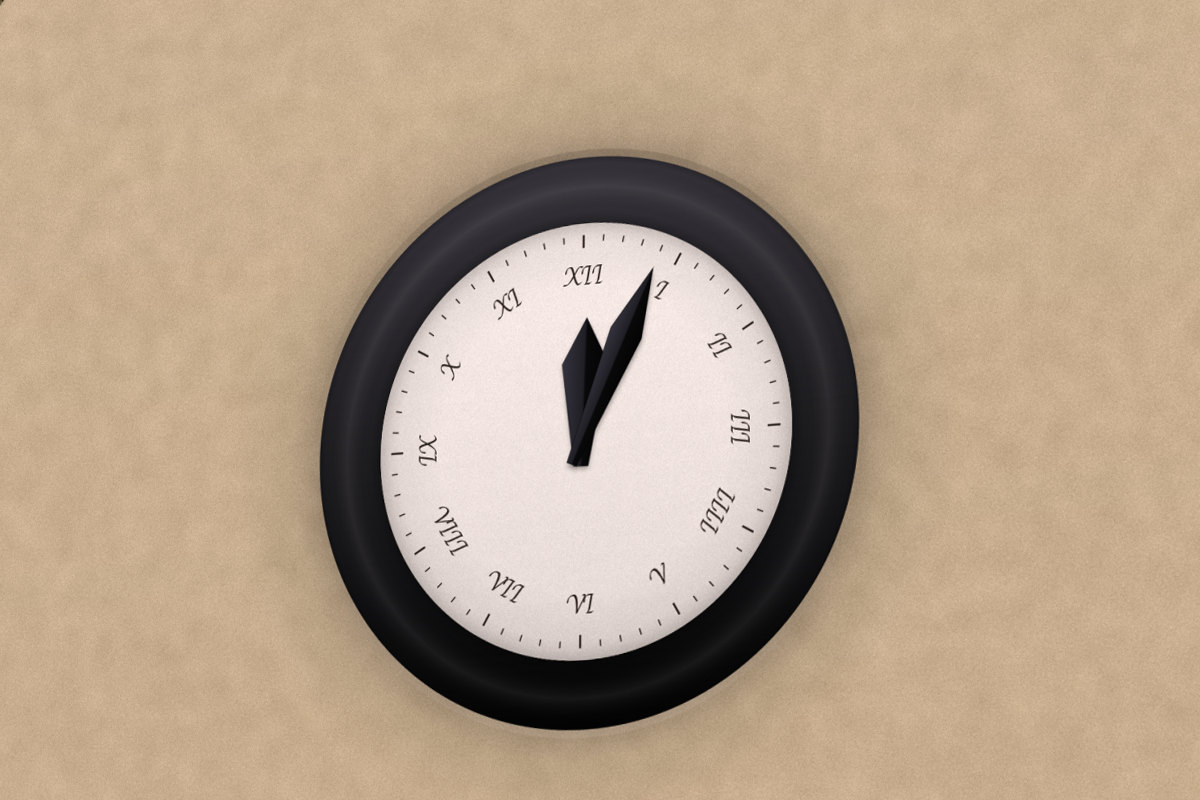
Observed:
12h04
